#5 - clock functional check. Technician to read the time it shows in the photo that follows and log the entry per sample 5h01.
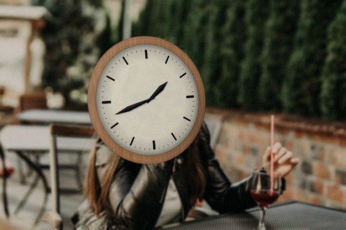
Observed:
1h42
